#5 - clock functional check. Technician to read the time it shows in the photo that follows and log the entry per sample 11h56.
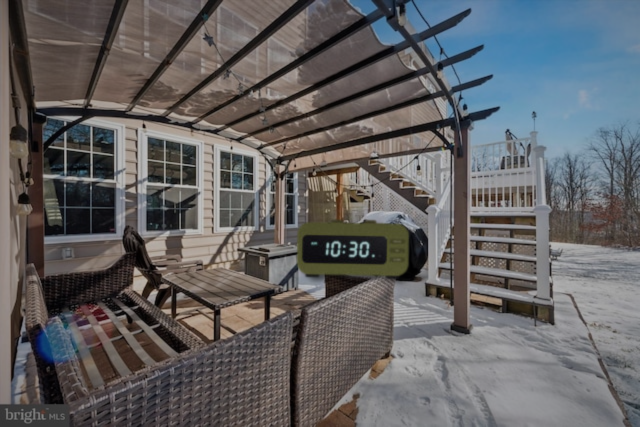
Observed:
10h30
